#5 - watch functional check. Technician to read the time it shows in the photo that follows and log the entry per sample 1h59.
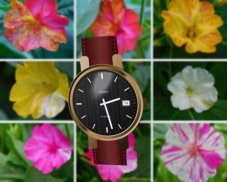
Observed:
2h28
